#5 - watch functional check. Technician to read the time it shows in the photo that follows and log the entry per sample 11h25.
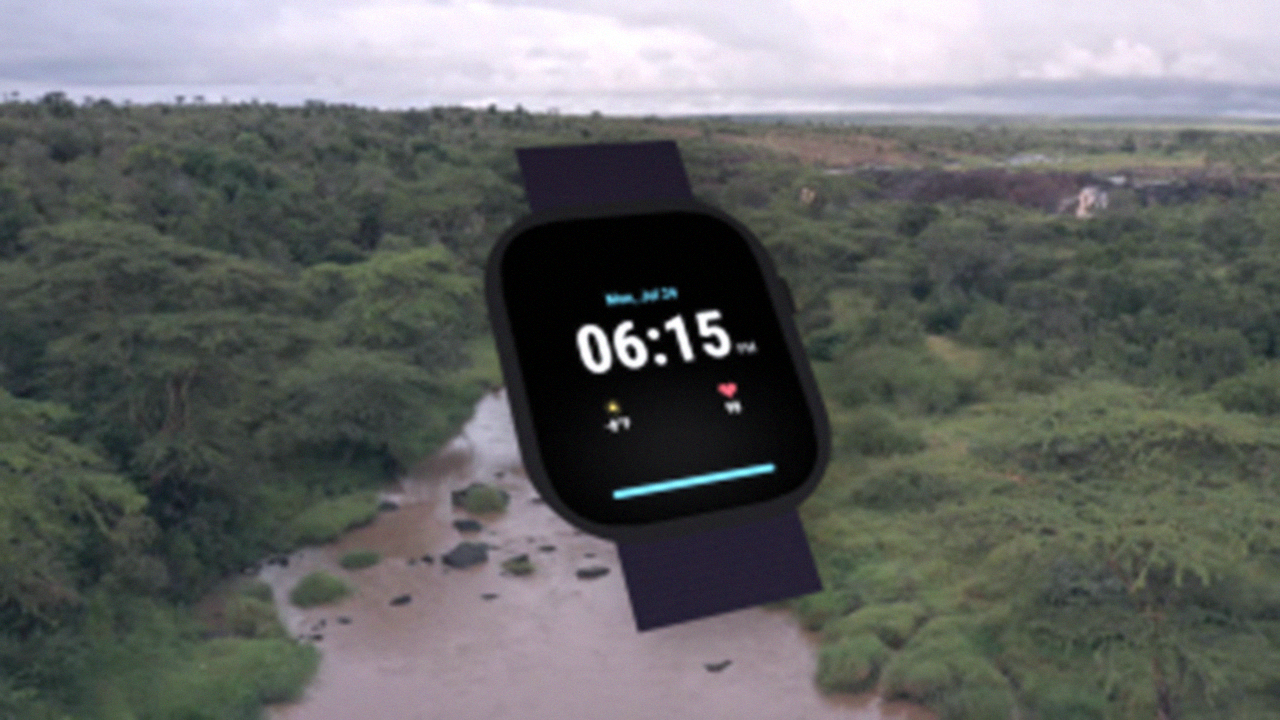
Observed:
6h15
